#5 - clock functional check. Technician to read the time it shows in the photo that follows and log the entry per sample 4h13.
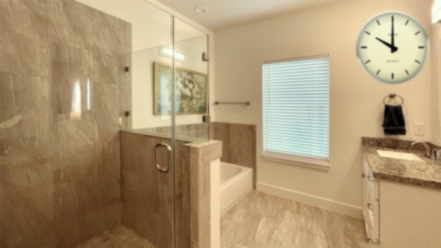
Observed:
10h00
